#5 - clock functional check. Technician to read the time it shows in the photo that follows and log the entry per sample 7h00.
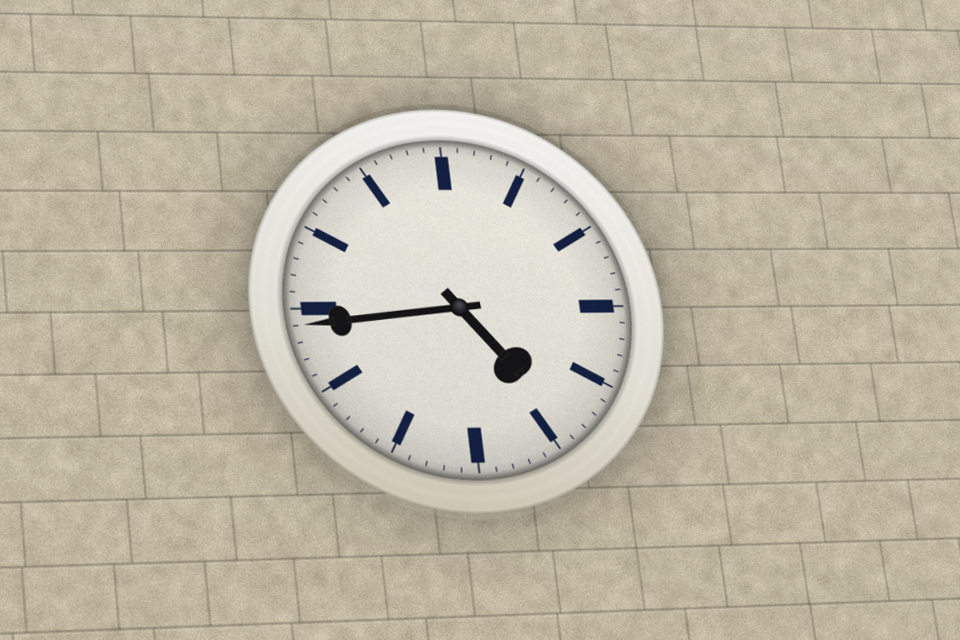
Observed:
4h44
